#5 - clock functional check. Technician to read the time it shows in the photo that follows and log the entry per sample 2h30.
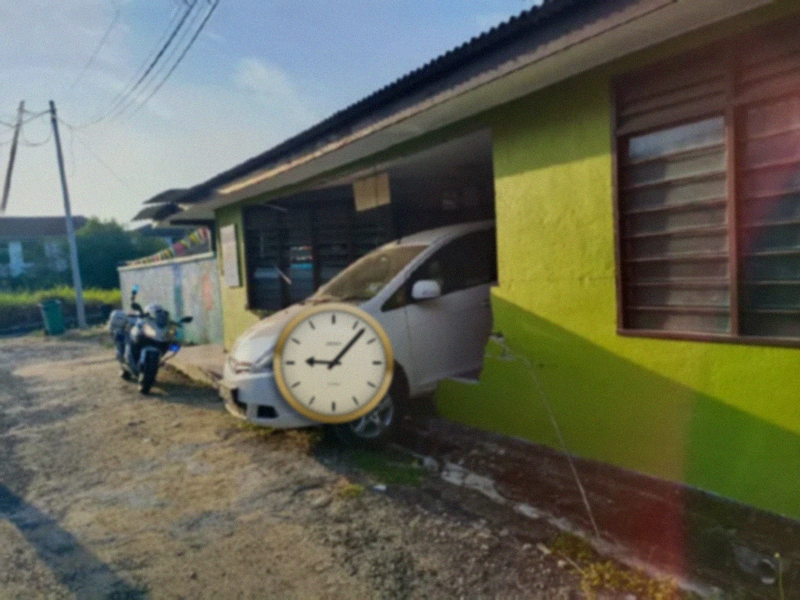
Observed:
9h07
